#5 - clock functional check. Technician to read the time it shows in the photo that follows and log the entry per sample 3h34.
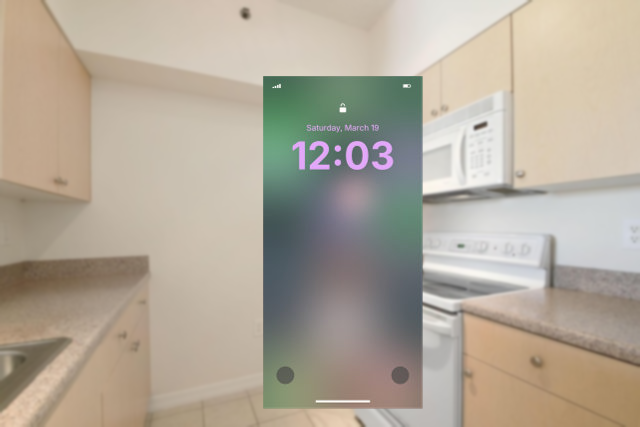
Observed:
12h03
